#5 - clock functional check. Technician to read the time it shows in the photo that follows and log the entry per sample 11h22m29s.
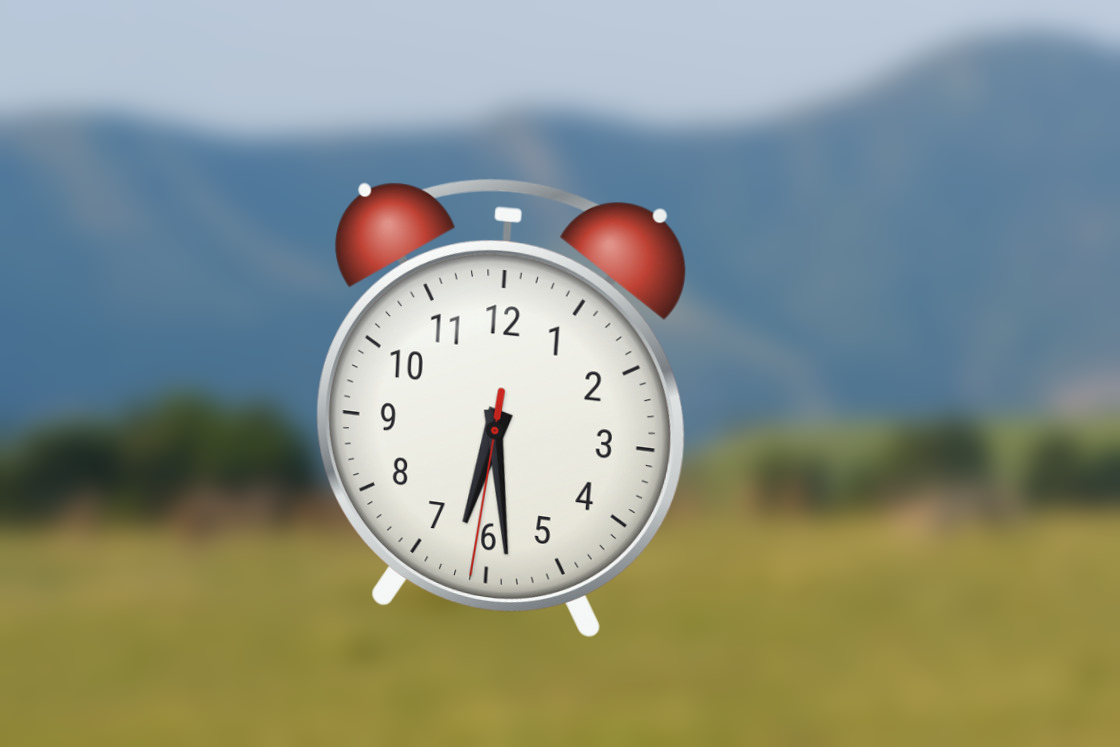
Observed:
6h28m31s
